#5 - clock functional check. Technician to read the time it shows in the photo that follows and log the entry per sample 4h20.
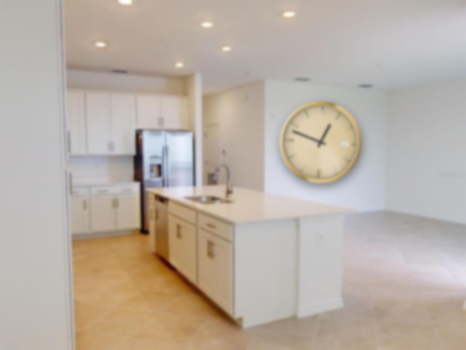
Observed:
12h48
